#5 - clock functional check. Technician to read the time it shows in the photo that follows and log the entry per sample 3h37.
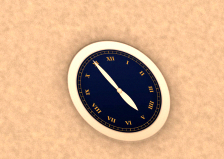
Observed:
4h55
